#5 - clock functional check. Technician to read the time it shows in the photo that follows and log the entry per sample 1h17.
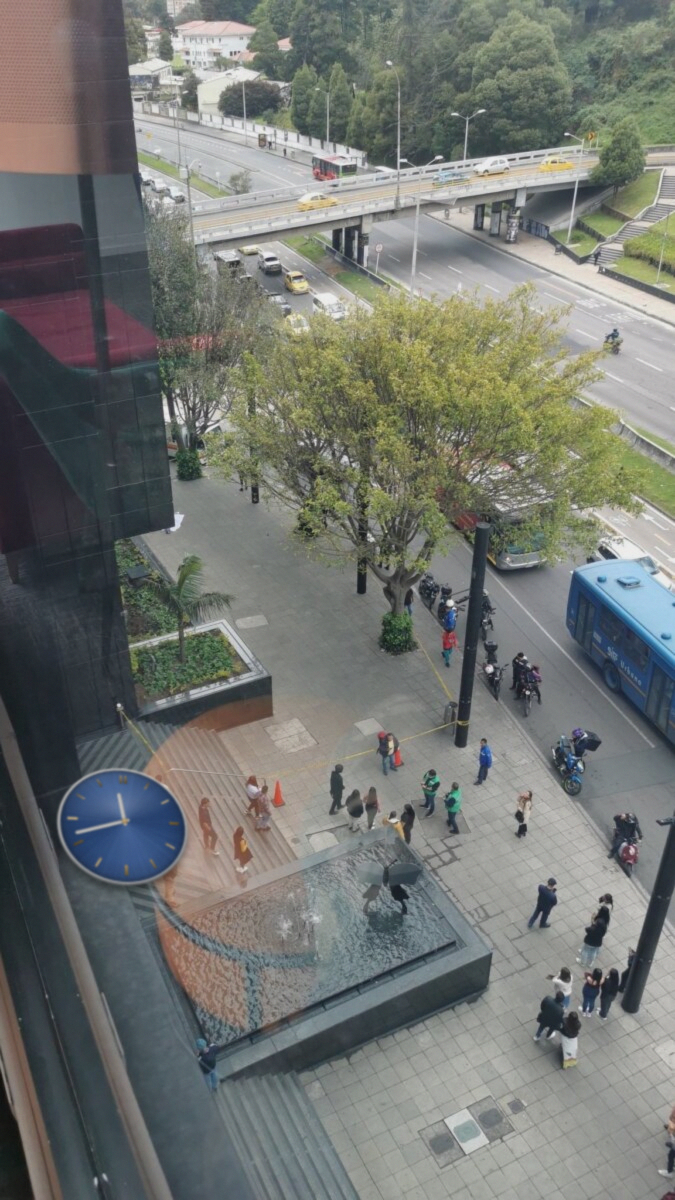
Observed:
11h42
